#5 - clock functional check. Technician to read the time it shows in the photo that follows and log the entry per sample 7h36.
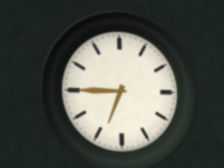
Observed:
6h45
